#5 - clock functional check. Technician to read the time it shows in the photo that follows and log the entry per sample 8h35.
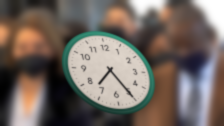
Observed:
7h25
